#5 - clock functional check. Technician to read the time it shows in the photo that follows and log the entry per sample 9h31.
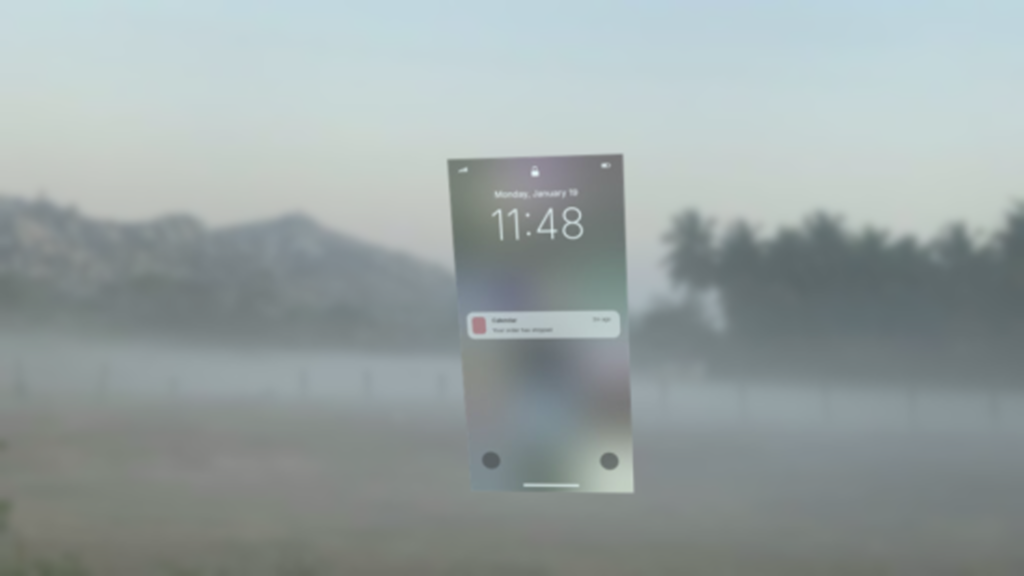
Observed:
11h48
